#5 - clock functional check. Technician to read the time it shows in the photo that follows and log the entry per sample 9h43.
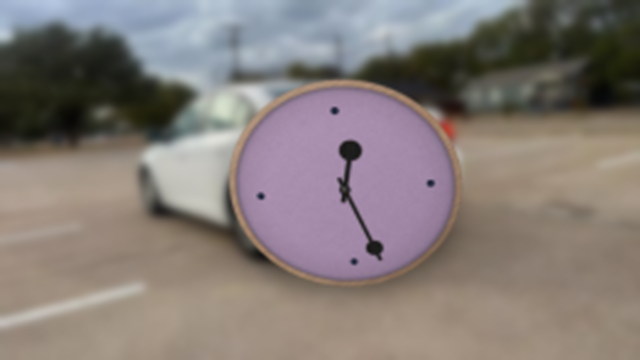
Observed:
12h27
